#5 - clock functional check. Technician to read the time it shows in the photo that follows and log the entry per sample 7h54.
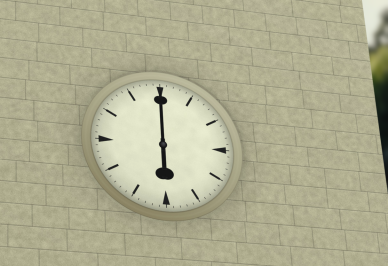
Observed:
6h00
